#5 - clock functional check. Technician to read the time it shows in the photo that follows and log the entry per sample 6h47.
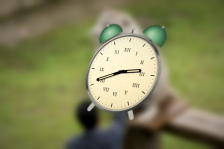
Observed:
2h41
